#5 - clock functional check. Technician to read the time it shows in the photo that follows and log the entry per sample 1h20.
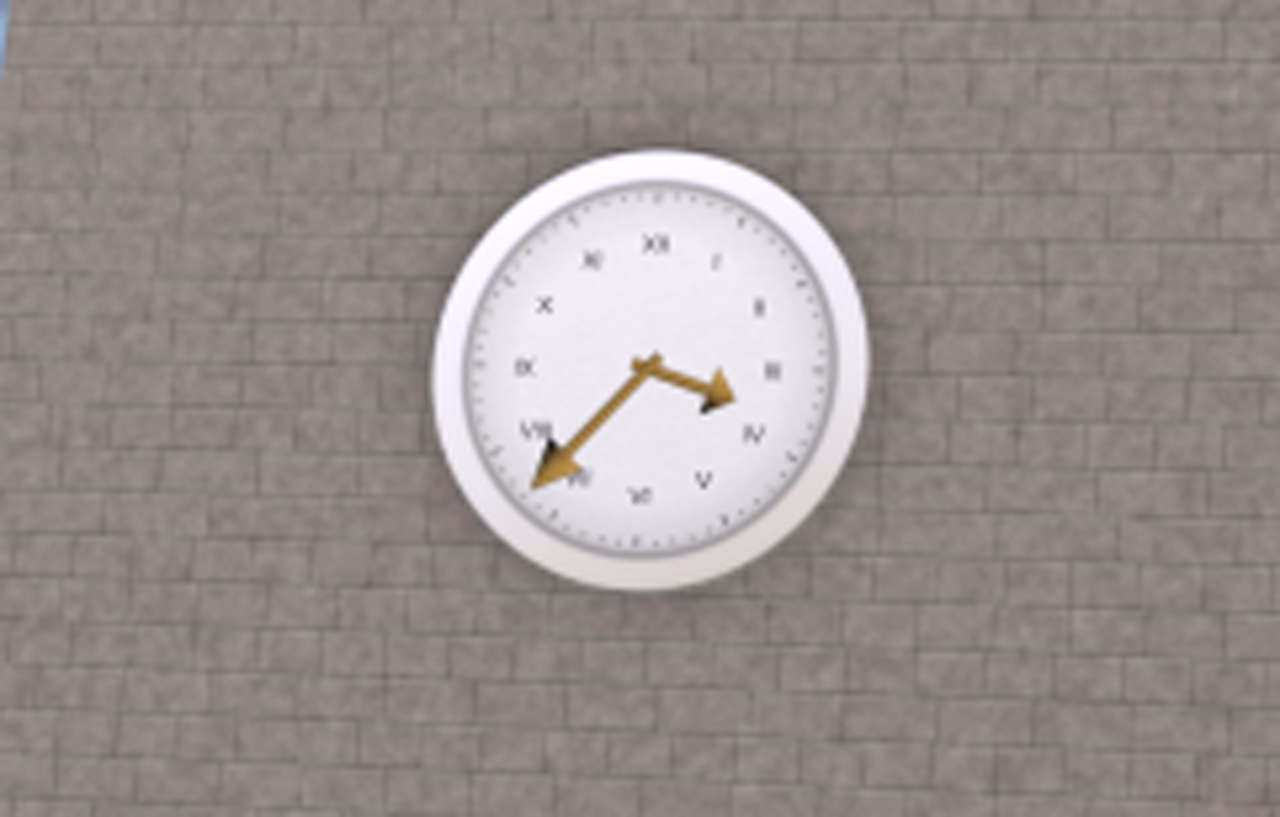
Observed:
3h37
